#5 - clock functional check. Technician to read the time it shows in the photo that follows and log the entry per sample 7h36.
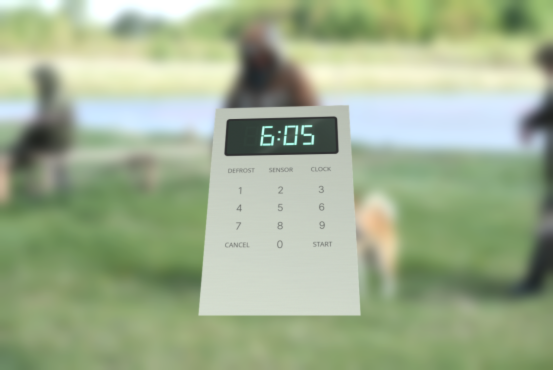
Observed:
6h05
